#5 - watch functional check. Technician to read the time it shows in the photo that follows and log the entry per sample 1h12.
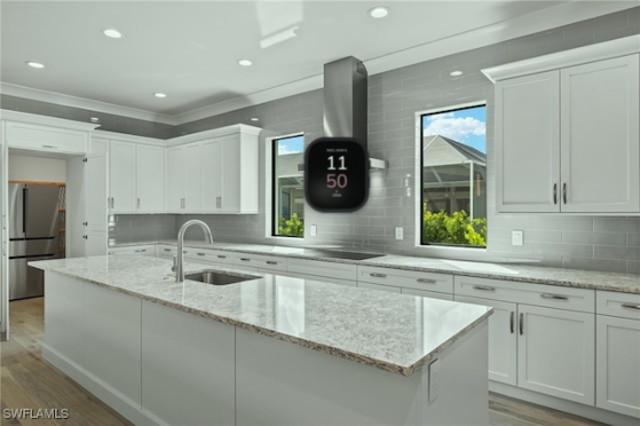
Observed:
11h50
